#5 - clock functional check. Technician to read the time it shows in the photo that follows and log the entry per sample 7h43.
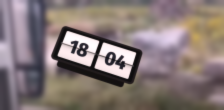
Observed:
18h04
